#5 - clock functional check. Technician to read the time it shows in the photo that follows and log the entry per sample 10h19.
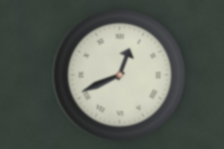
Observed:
12h41
